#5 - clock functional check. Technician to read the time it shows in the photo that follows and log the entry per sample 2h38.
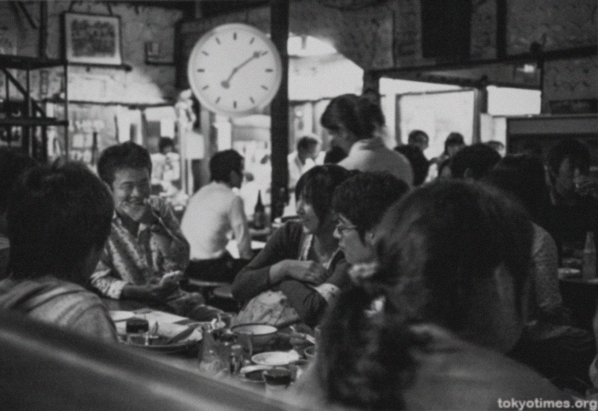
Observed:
7h09
